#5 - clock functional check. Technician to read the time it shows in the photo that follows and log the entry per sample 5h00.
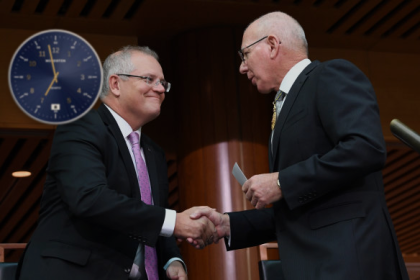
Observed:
6h58
